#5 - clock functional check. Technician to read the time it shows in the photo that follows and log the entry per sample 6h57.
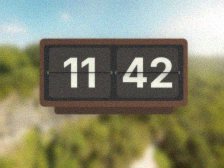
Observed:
11h42
